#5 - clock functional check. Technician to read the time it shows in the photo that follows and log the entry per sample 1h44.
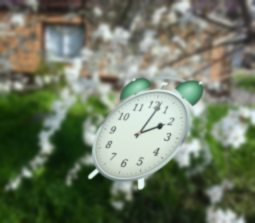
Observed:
2h02
